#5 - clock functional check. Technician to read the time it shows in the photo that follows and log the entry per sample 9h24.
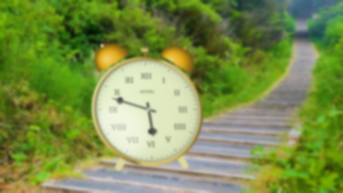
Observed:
5h48
